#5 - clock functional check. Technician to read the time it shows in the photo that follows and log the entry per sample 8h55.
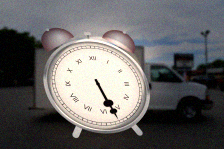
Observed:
5h27
